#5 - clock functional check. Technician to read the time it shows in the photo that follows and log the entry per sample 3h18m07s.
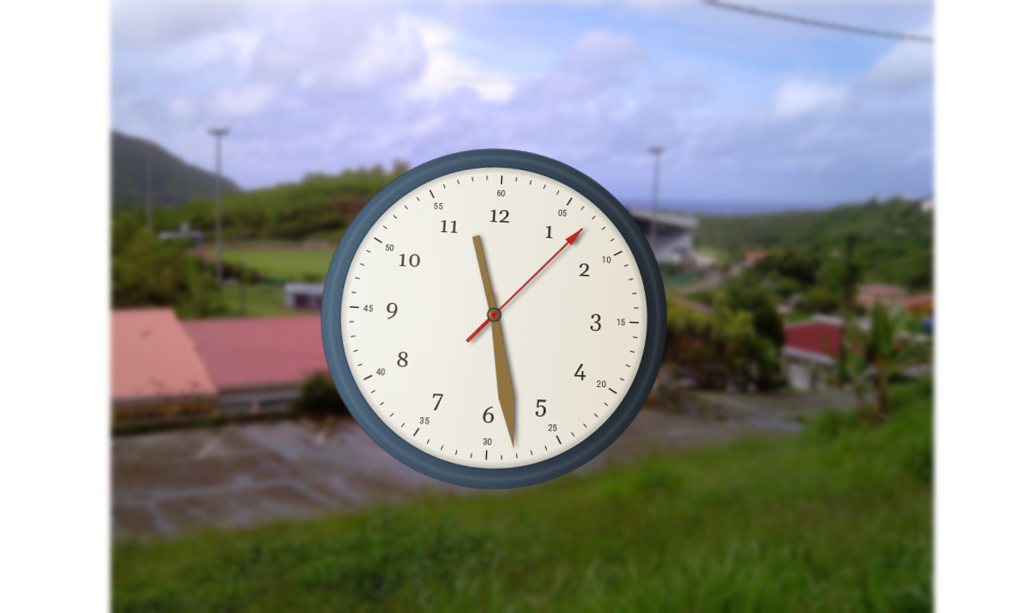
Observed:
11h28m07s
